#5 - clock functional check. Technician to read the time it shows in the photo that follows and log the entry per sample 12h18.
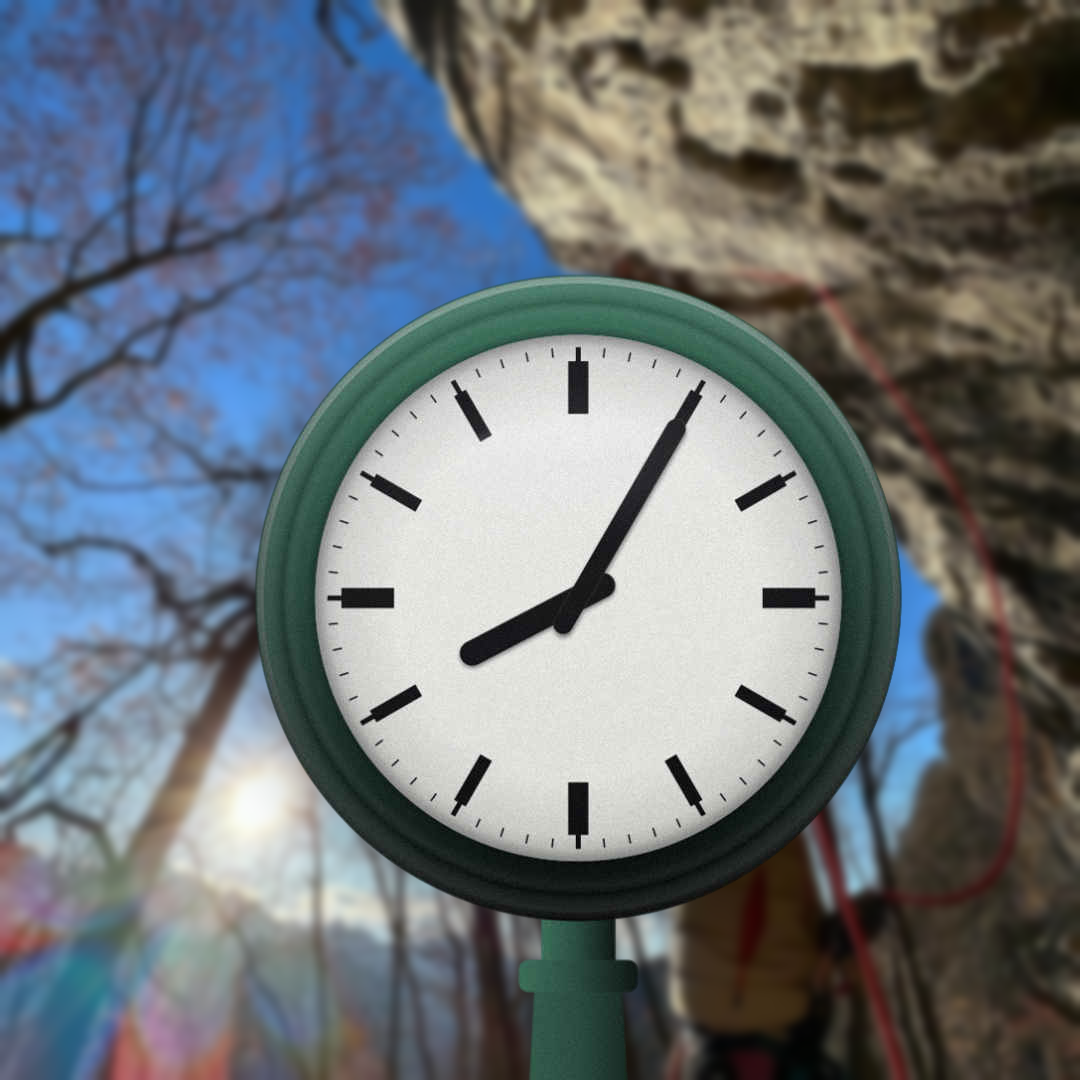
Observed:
8h05
